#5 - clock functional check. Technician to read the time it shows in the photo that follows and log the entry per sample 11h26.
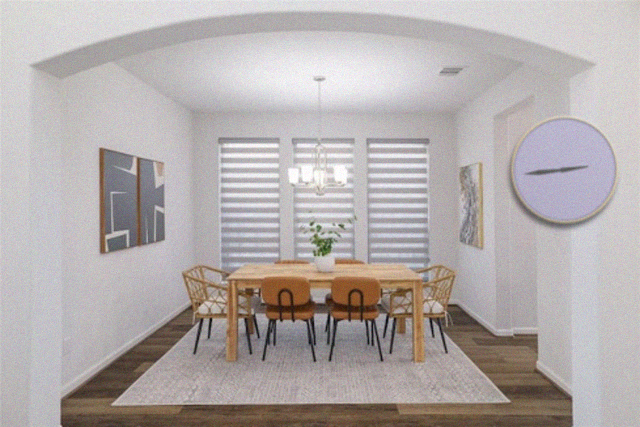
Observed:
2h44
